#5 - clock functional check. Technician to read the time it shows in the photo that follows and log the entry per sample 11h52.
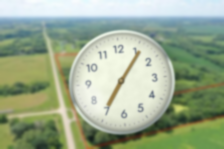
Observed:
7h06
